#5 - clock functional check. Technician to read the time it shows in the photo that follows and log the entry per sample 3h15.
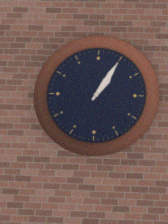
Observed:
1h05
